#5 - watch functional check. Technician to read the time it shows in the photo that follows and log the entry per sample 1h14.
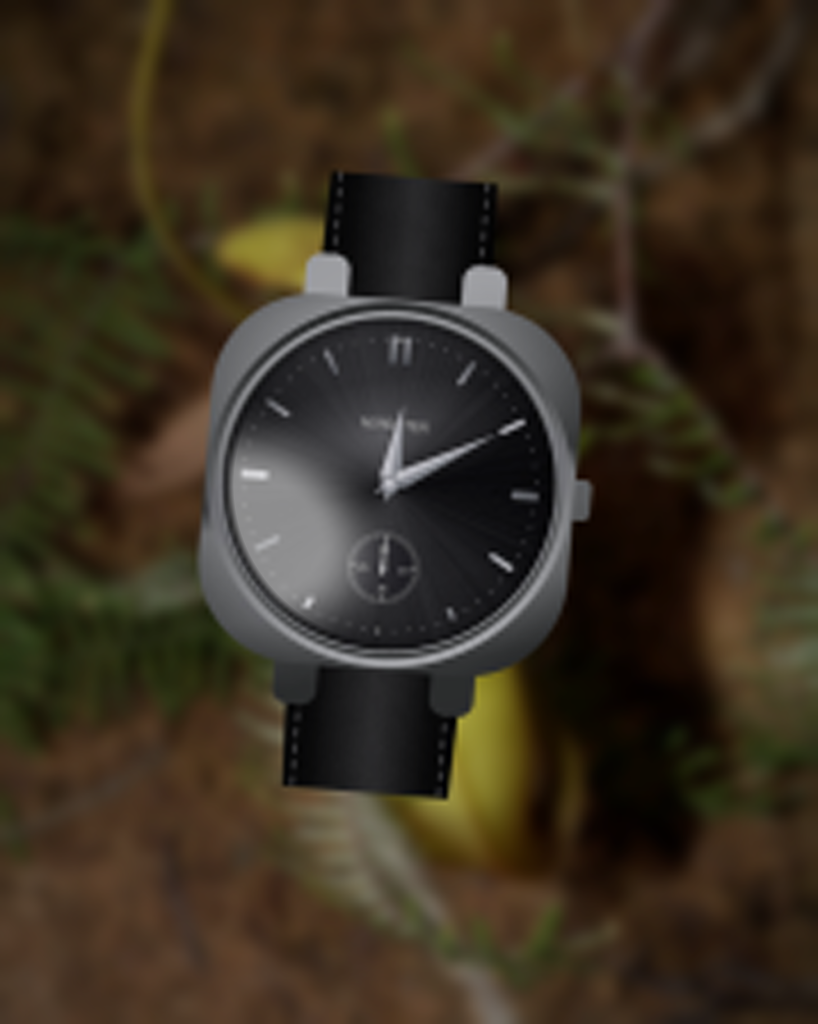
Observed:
12h10
